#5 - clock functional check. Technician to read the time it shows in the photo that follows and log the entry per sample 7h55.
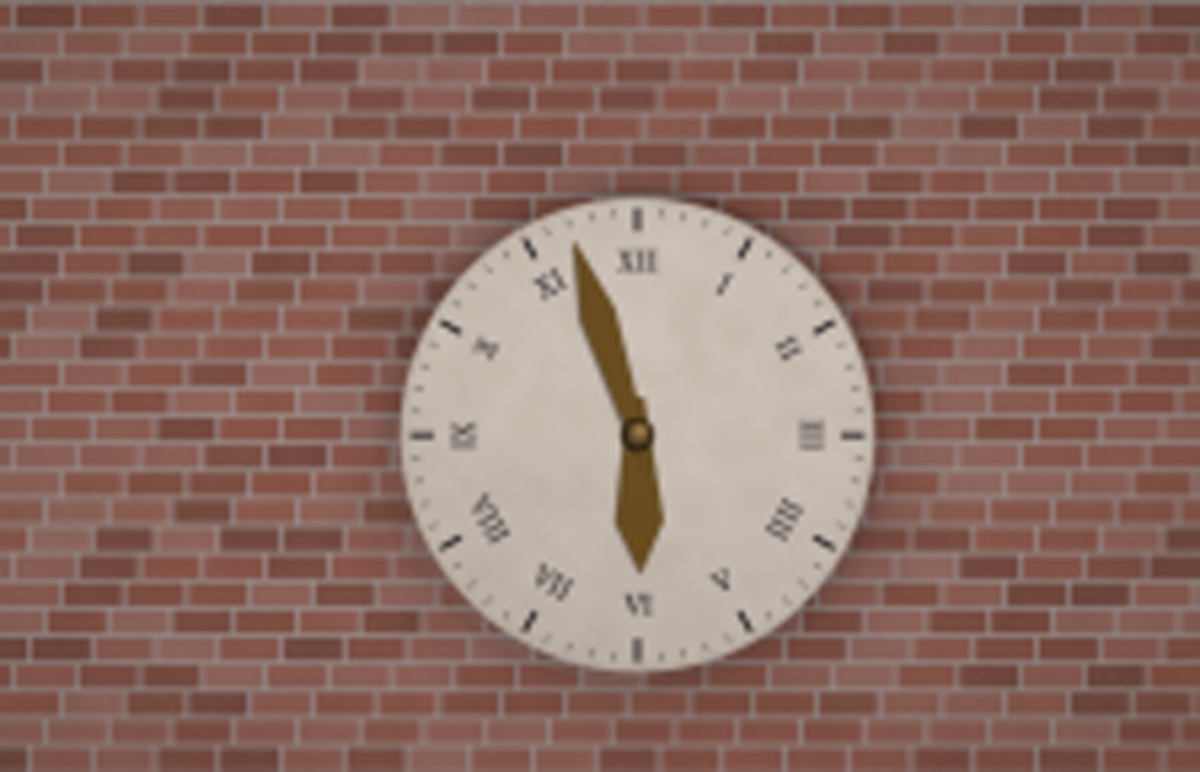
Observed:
5h57
